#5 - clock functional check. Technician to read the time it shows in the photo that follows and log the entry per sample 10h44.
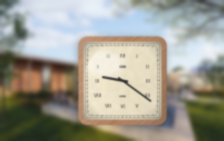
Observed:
9h21
